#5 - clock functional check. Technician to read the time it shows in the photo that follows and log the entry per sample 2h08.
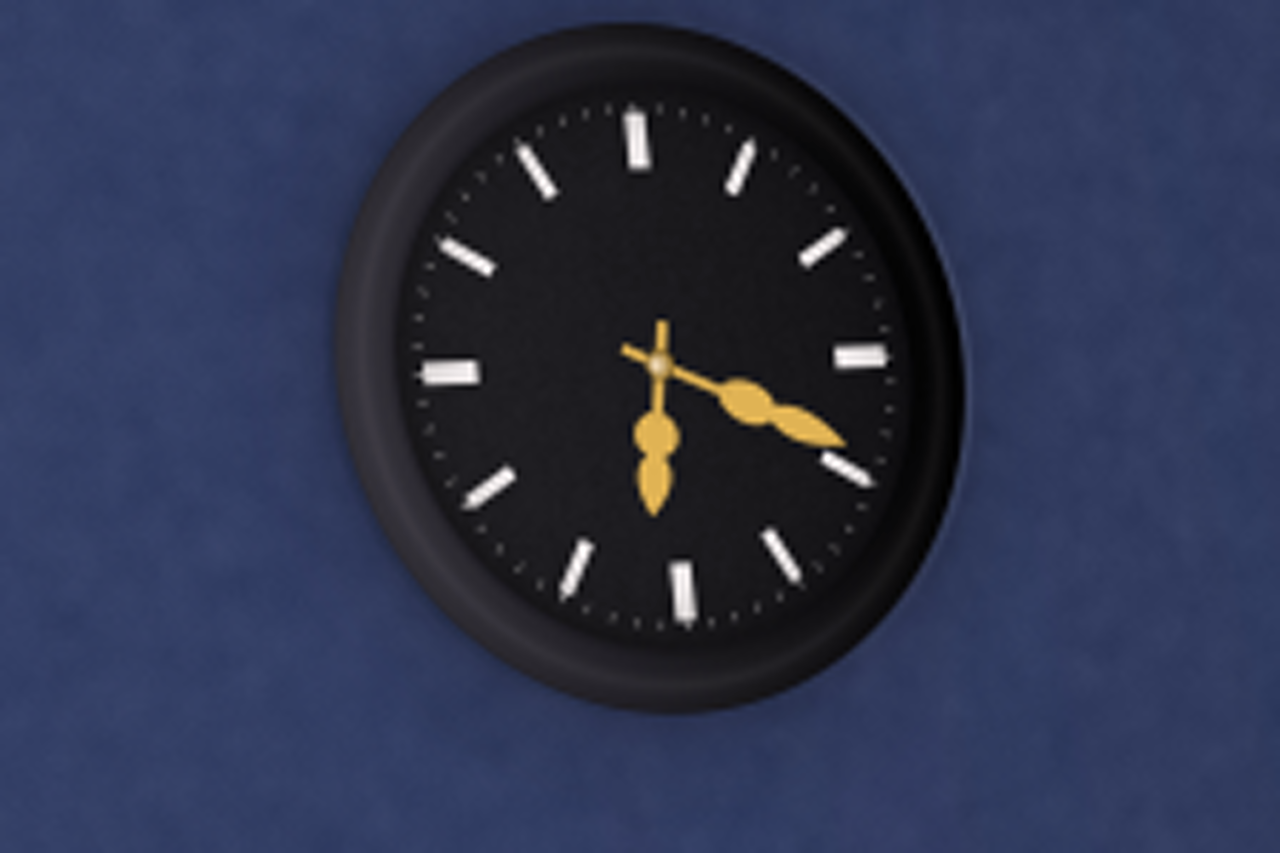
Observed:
6h19
